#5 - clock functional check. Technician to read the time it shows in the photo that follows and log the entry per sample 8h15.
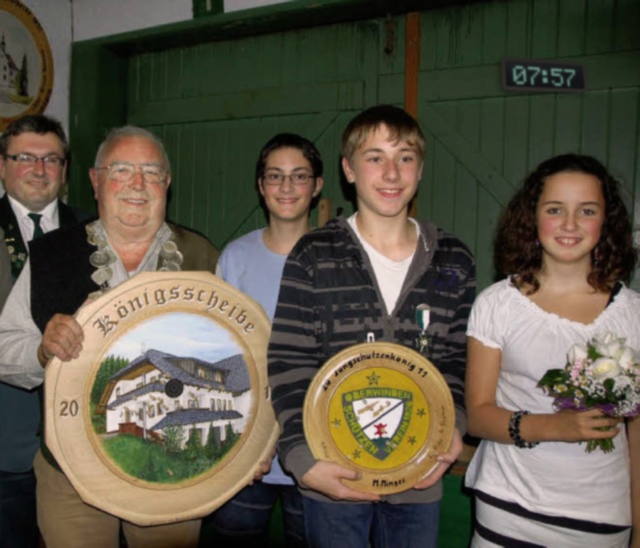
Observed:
7h57
